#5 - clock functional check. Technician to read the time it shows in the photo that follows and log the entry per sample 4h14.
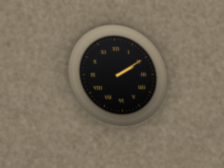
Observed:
2h10
